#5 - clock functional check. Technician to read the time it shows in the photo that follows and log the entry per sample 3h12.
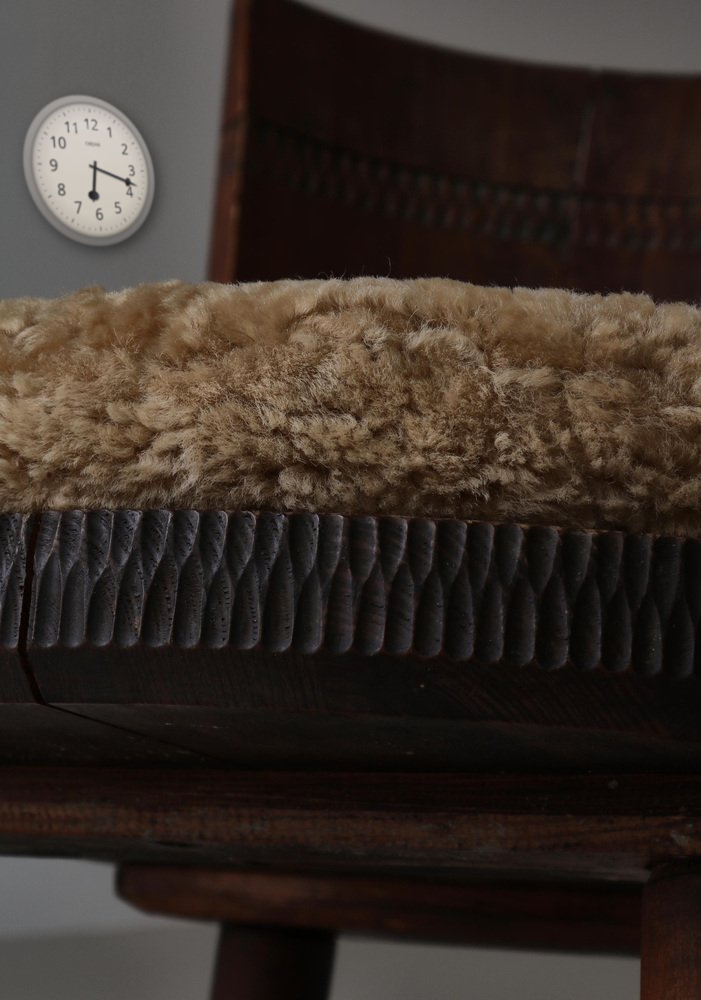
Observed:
6h18
